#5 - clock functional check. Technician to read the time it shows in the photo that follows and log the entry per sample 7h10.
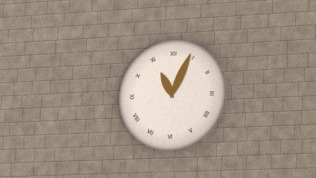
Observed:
11h04
